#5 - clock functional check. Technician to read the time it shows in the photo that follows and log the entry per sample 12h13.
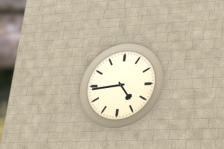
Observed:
4h44
